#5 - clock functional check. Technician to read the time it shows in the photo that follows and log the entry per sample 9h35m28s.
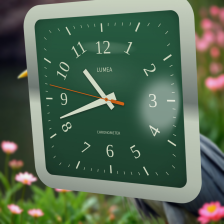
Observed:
10h41m47s
